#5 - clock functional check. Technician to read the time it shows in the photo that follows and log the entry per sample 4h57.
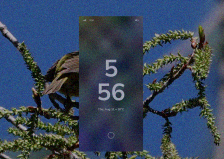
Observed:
5h56
